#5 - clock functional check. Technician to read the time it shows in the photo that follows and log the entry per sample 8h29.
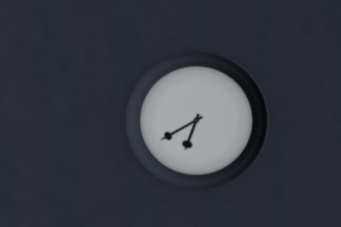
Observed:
6h40
